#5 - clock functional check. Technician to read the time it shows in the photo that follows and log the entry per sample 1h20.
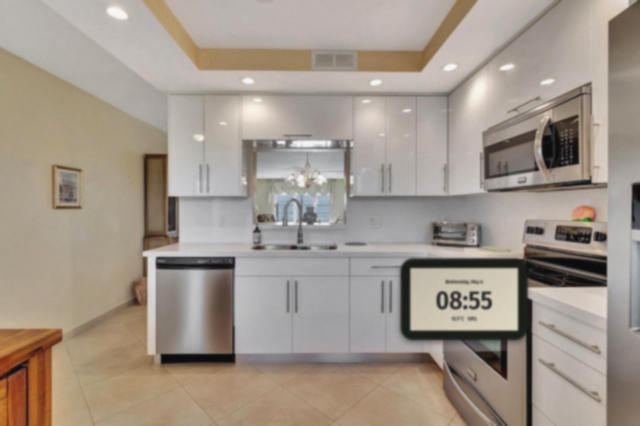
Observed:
8h55
